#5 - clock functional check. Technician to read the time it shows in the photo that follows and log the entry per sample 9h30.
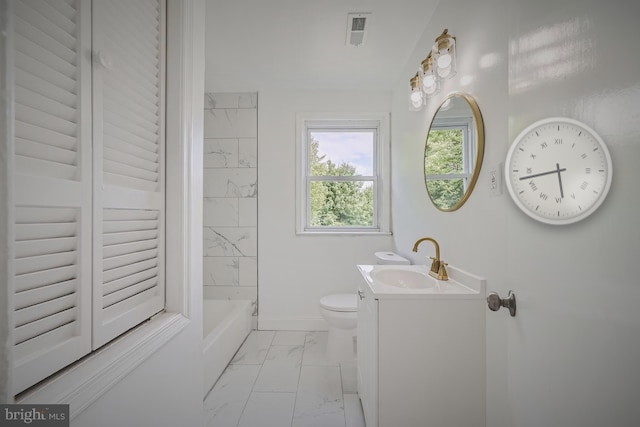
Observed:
5h43
